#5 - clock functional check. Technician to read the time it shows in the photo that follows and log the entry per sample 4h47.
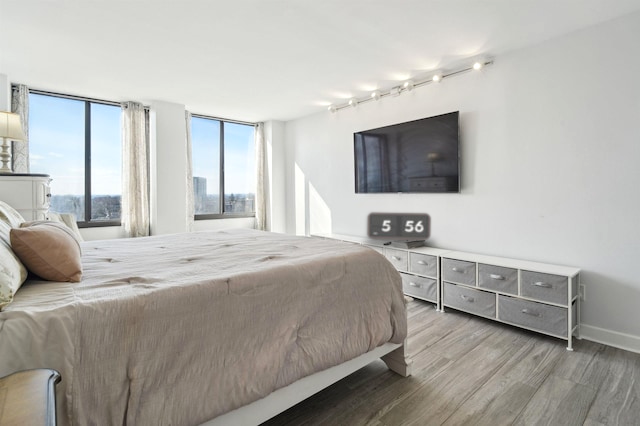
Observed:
5h56
